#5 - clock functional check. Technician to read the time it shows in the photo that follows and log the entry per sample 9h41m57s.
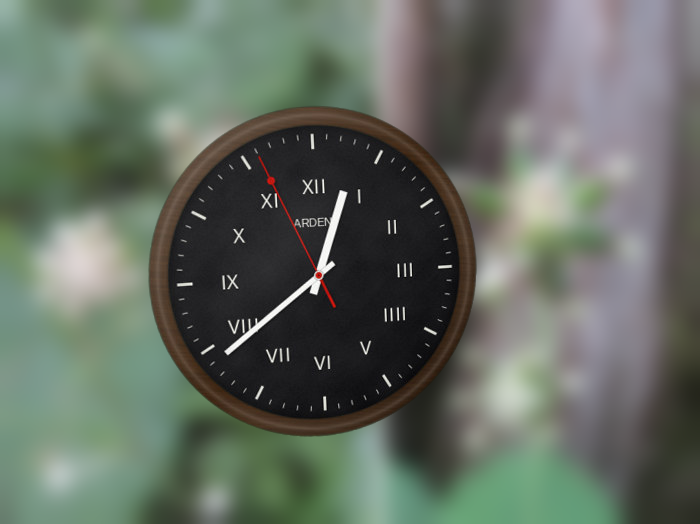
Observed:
12h38m56s
